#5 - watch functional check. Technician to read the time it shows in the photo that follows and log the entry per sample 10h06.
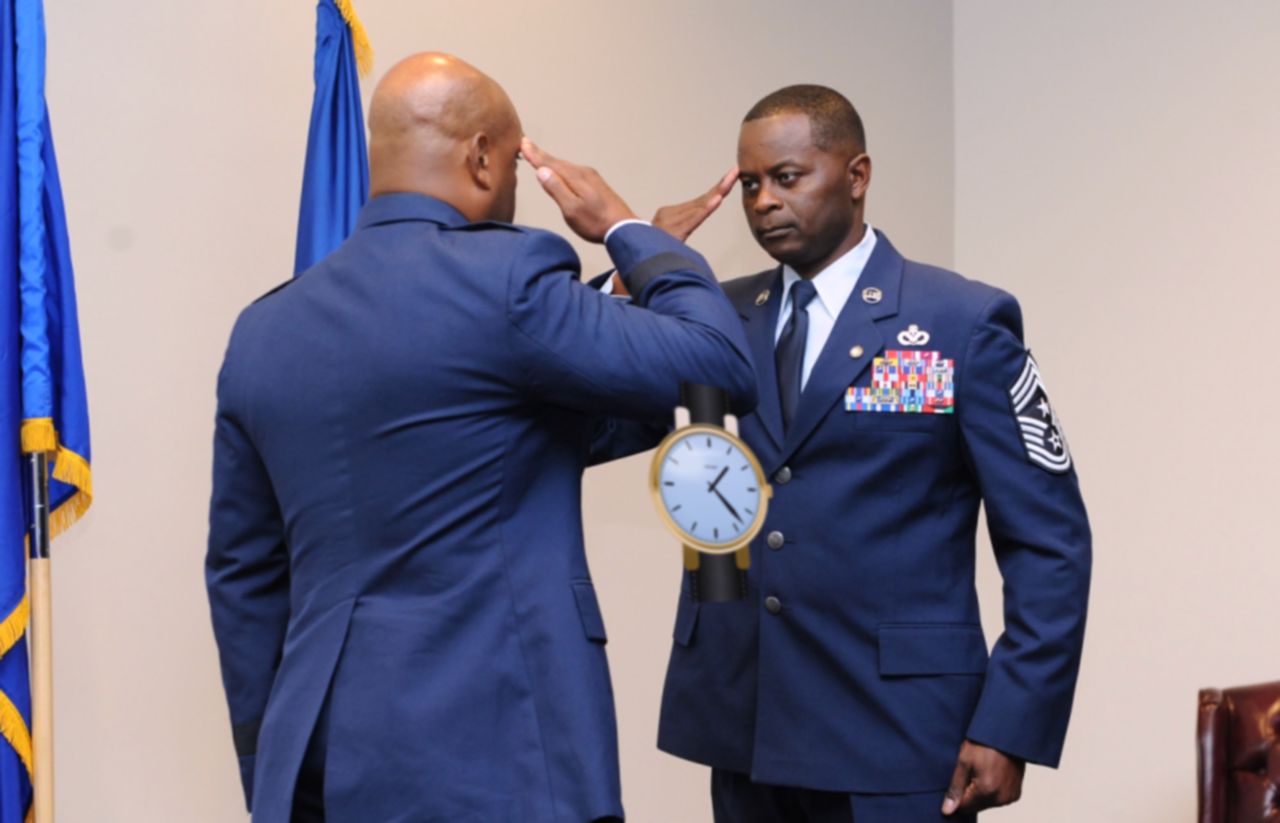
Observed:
1h23
